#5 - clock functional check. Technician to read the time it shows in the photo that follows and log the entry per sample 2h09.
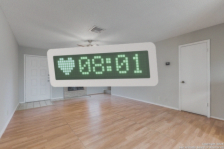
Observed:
8h01
